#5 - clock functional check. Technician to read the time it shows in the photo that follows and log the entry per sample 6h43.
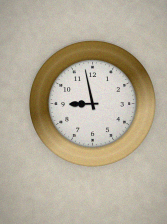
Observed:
8h58
